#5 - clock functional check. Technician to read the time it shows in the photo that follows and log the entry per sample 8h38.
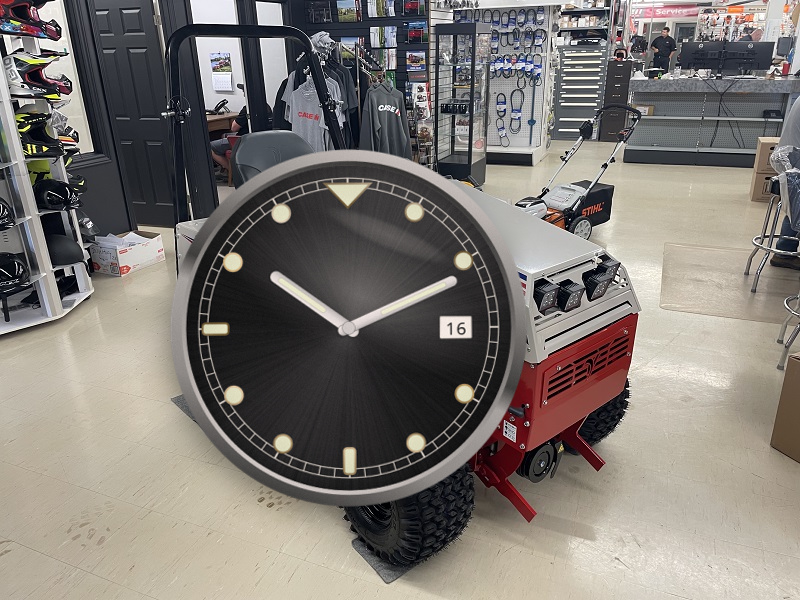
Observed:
10h11
